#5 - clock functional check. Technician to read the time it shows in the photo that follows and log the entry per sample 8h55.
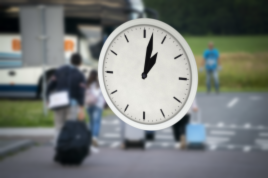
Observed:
1h02
